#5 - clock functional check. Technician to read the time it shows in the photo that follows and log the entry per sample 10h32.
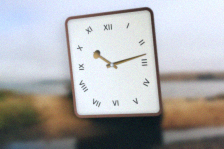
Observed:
10h13
